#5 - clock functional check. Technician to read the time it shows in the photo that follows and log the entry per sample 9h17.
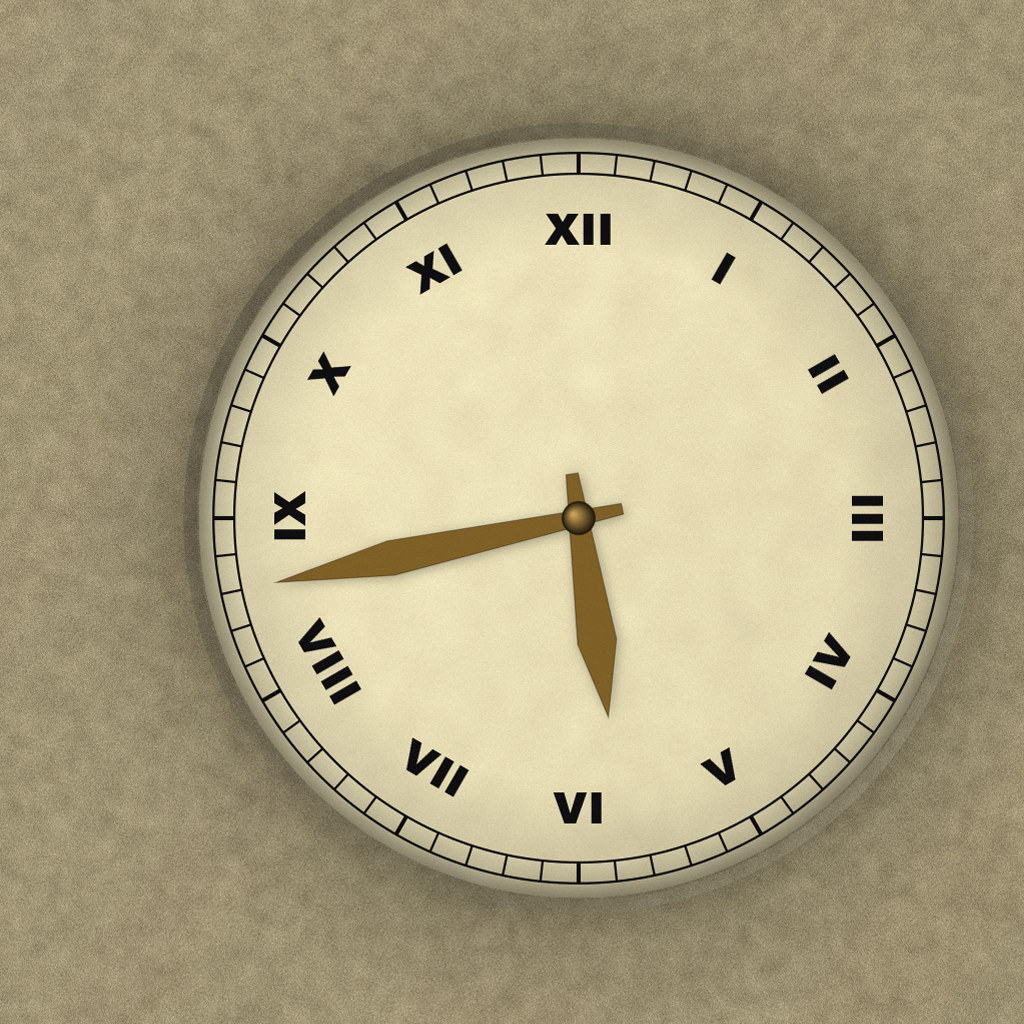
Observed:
5h43
